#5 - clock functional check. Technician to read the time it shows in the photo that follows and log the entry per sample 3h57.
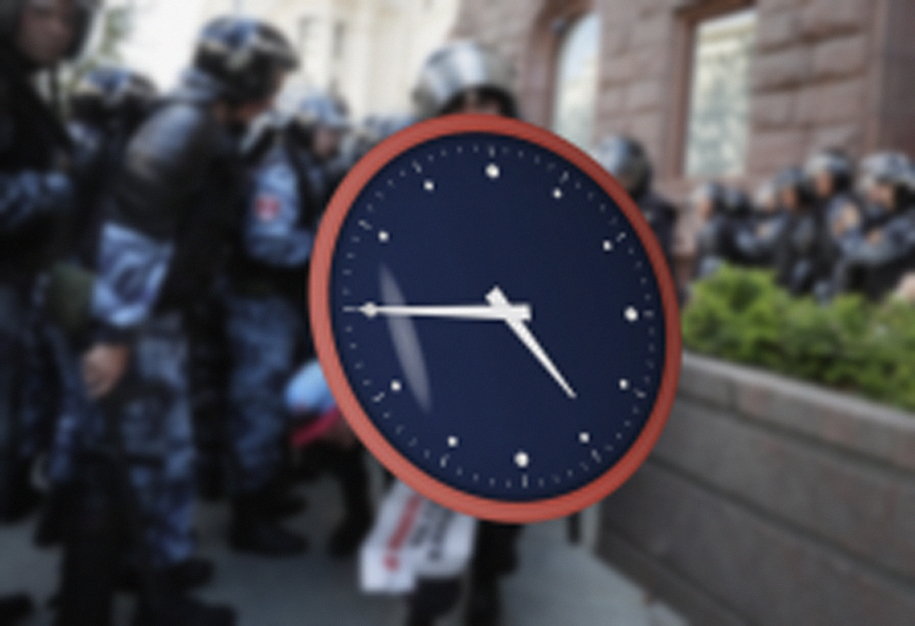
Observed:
4h45
